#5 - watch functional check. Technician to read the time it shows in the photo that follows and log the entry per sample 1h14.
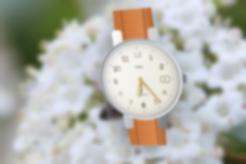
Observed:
6h24
